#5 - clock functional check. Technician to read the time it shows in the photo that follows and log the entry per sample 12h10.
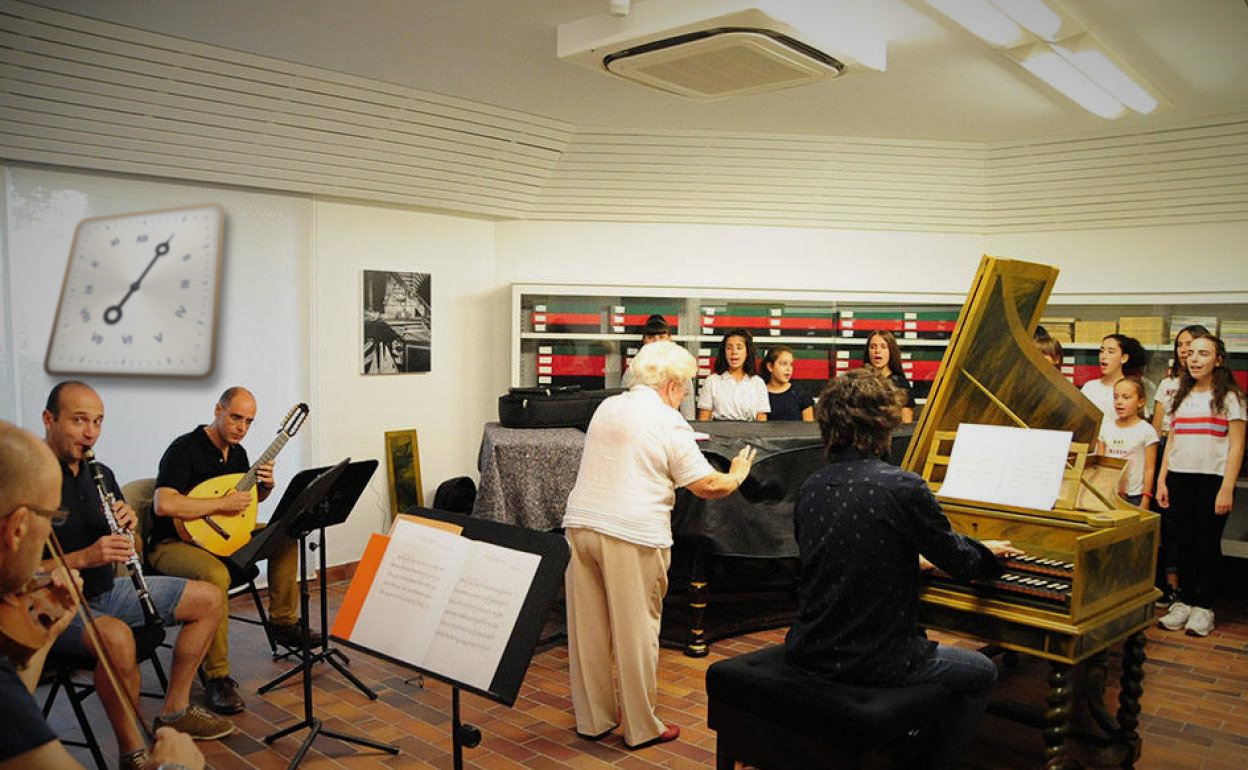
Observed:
7h05
